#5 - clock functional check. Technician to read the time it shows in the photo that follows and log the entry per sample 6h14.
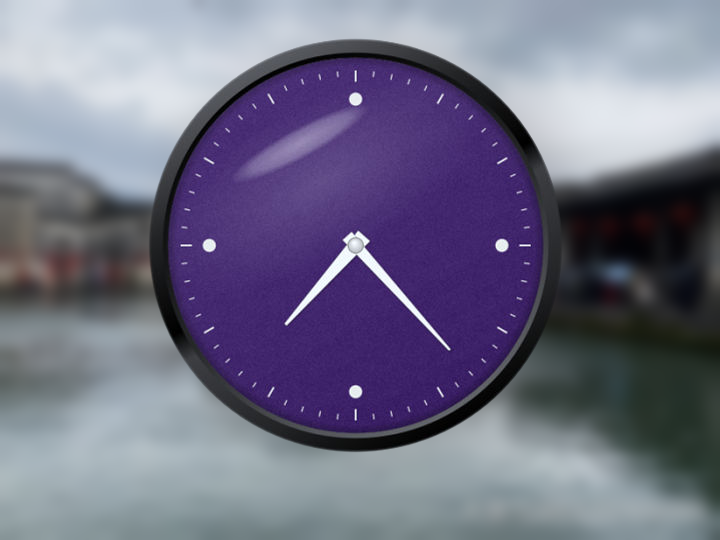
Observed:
7h23
